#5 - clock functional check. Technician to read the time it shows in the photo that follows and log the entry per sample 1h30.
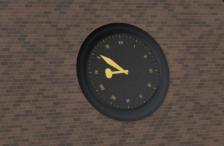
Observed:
8h51
